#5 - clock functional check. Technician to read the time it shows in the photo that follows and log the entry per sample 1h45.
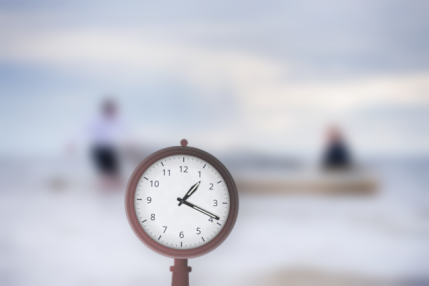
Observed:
1h19
